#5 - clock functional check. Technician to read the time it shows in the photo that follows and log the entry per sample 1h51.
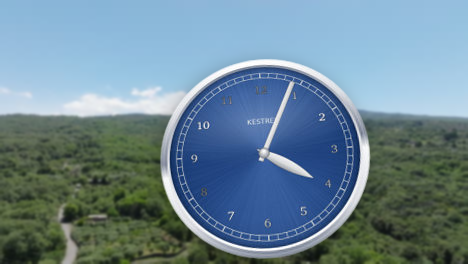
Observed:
4h04
